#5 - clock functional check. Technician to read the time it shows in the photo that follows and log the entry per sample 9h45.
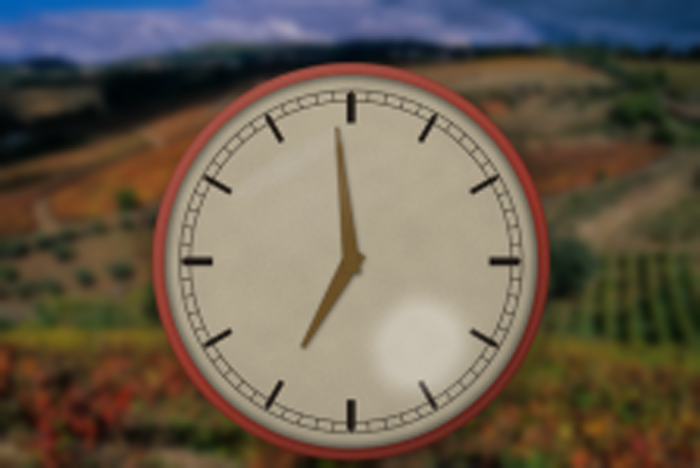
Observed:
6h59
